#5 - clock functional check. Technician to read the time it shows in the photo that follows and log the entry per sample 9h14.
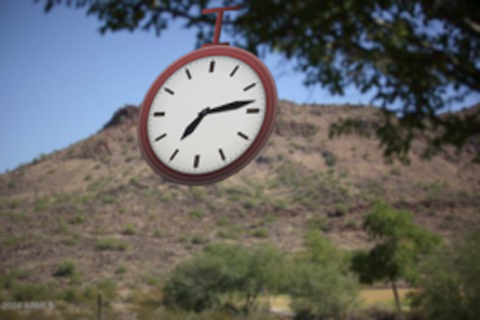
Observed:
7h13
